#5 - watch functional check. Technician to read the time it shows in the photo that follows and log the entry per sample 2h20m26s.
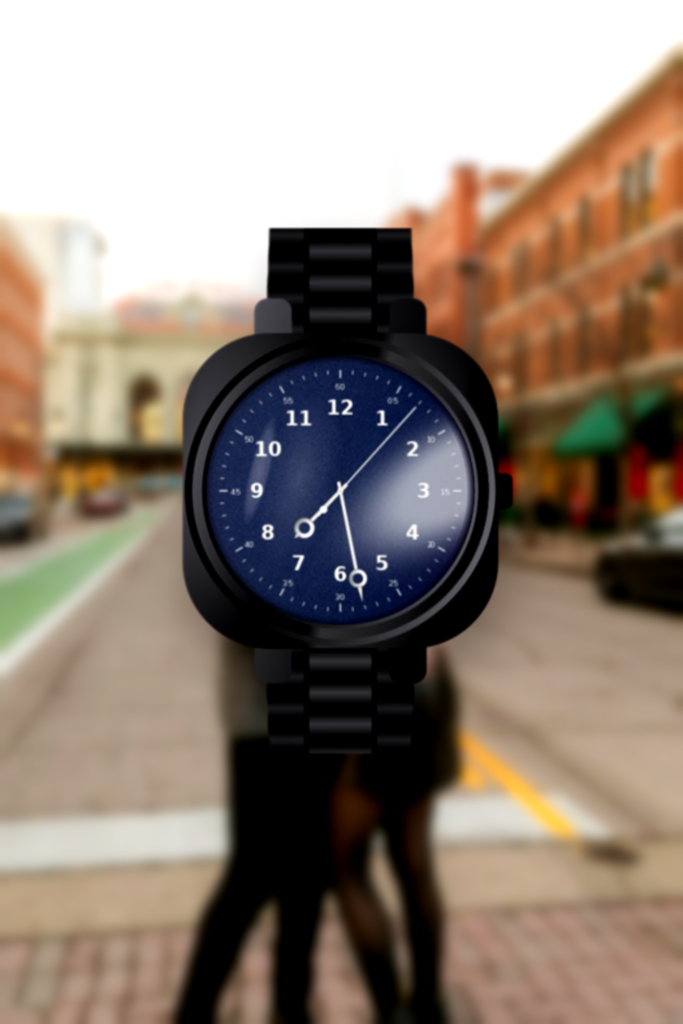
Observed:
7h28m07s
